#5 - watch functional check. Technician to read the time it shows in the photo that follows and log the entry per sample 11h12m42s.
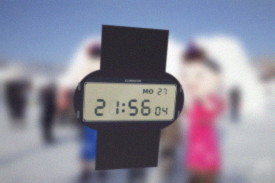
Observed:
21h56m04s
